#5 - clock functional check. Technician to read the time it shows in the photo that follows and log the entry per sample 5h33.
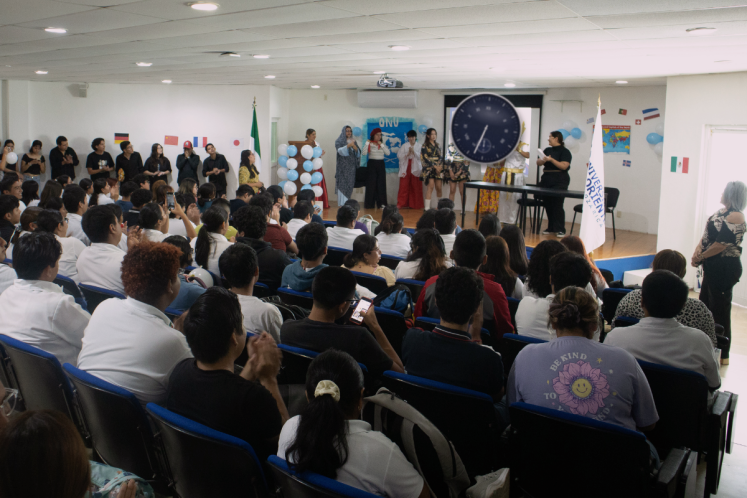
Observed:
6h33
